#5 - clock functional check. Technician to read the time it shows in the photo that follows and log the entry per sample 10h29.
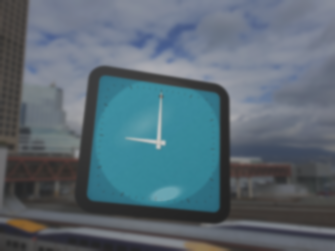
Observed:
9h00
